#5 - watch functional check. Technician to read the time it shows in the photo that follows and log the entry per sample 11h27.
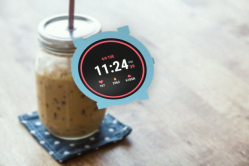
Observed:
11h24
